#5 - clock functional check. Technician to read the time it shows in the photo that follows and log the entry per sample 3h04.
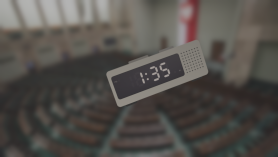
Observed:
1h35
